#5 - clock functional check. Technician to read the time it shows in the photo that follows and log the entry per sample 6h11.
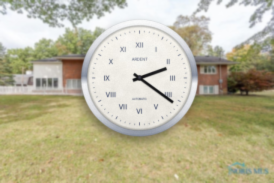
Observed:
2h21
